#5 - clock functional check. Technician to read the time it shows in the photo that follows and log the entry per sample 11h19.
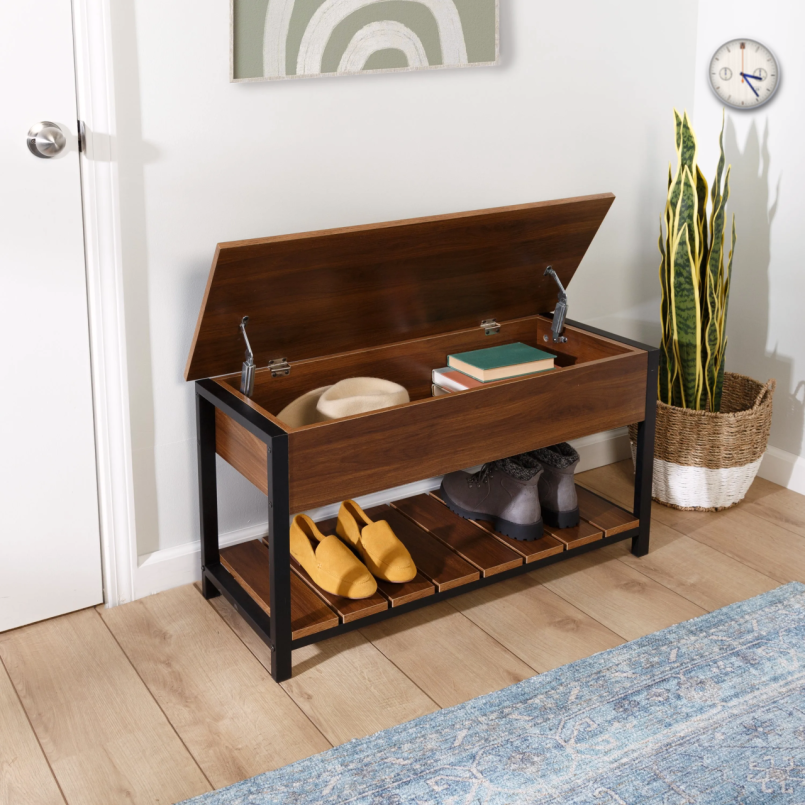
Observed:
3h24
